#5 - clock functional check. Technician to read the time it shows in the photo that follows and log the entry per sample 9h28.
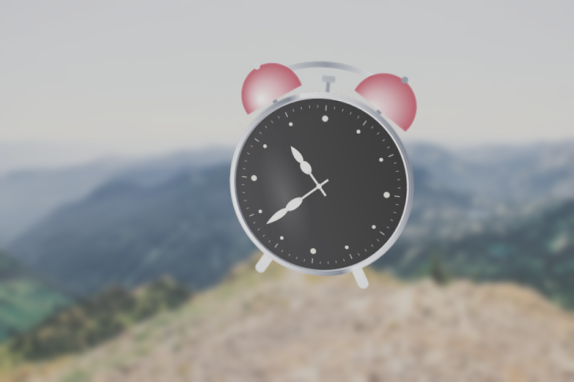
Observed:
10h38
